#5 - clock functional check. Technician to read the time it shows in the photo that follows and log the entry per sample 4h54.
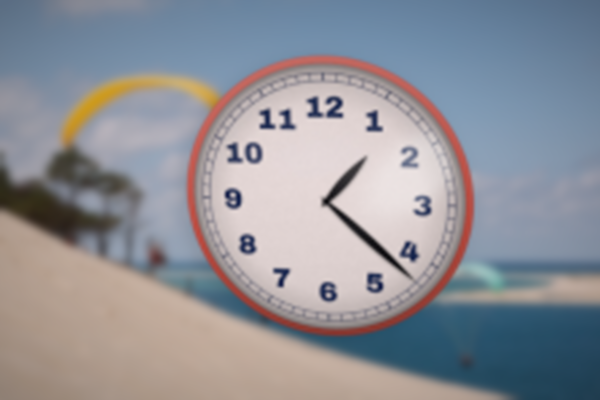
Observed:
1h22
